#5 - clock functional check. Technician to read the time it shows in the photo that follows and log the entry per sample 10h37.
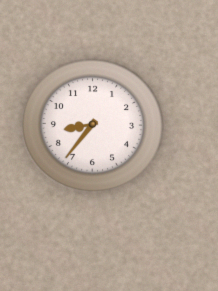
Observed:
8h36
